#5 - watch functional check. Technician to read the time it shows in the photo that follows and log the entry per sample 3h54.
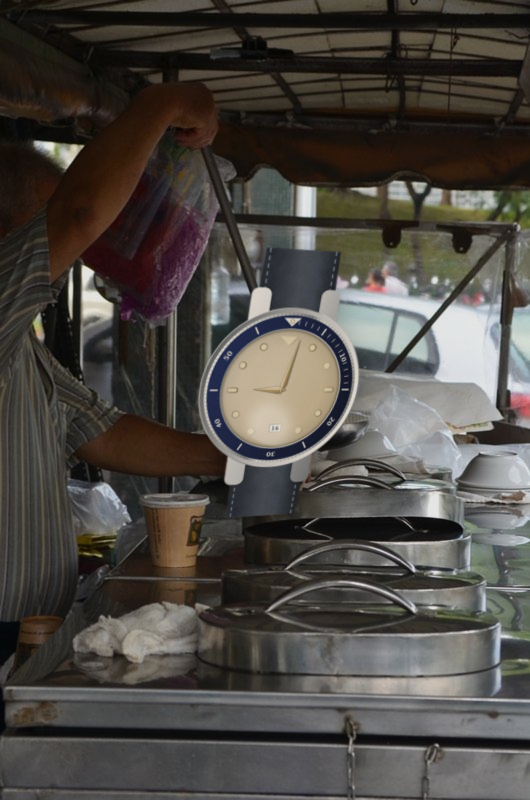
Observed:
9h02
